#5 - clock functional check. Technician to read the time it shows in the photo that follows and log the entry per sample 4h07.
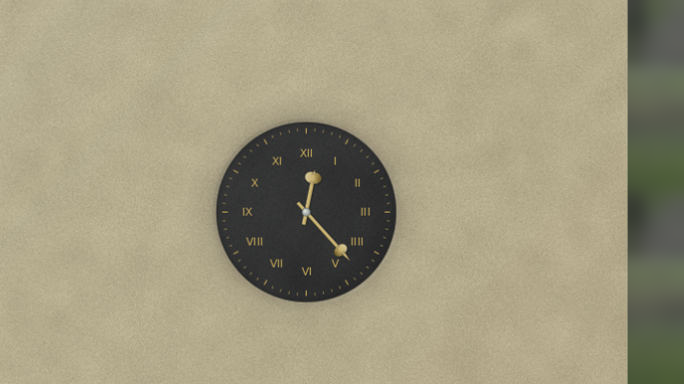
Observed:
12h23
